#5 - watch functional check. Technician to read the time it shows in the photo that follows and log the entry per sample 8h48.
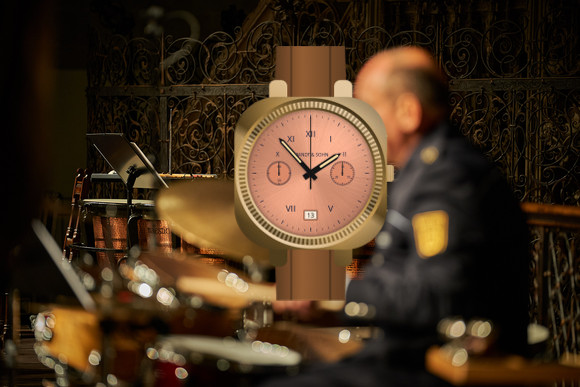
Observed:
1h53
